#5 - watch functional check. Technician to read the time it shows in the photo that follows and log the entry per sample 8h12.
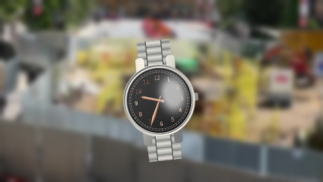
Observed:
9h34
